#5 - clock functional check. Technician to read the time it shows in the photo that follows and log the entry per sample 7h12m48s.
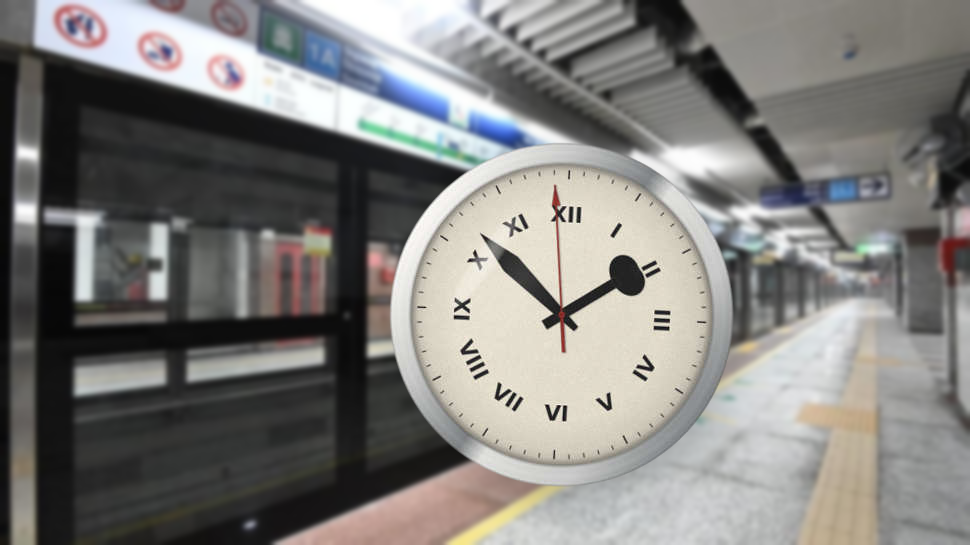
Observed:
1h51m59s
